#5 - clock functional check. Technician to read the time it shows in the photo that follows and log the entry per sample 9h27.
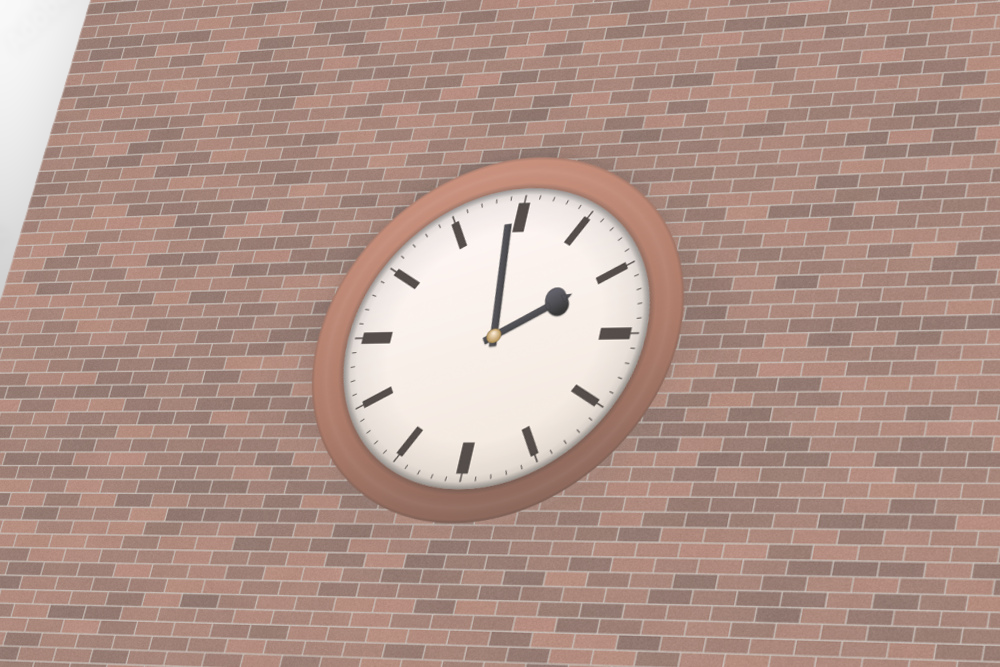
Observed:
1h59
